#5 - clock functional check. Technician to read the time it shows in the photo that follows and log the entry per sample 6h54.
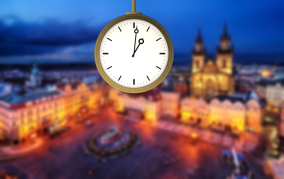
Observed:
1h01
